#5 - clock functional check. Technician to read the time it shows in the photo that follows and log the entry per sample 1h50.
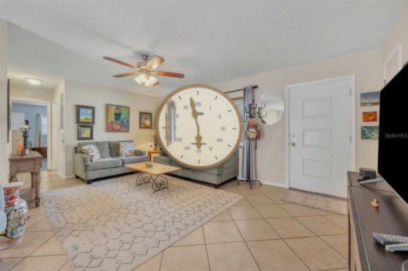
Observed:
5h58
